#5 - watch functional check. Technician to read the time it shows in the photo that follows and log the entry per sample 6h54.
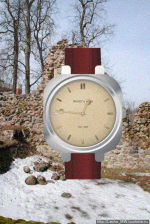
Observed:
12h46
